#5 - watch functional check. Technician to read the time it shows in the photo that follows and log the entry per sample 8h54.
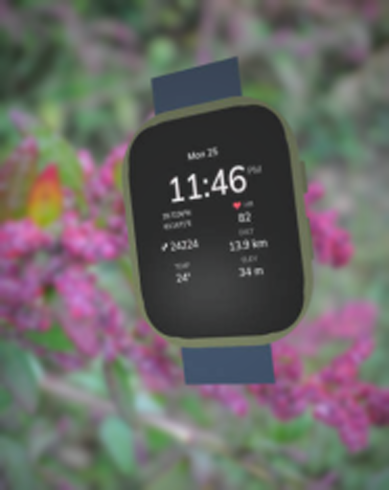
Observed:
11h46
